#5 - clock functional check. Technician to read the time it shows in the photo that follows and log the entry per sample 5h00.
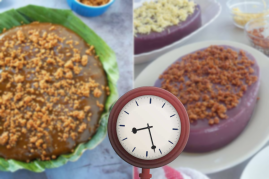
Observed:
8h27
